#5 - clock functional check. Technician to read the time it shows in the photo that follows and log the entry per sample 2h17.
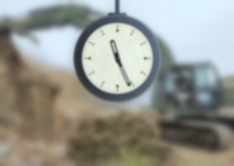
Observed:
11h26
